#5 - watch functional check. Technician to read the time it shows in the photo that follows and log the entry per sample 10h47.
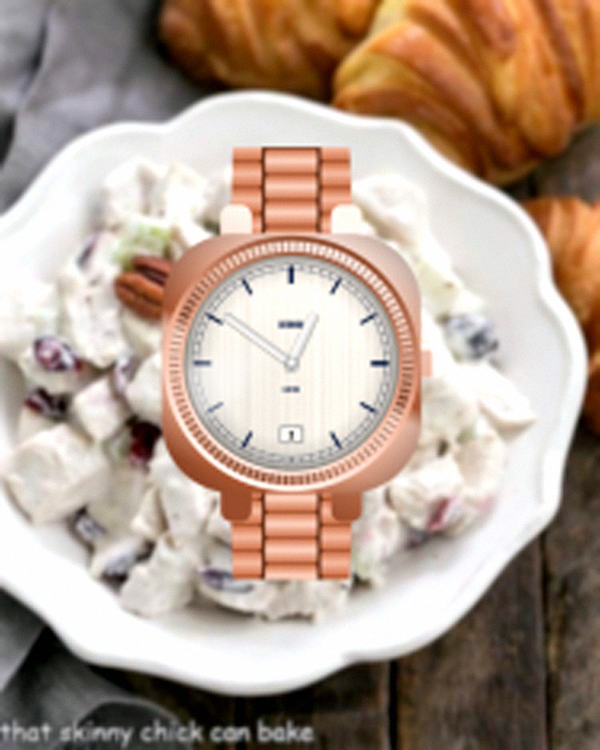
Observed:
12h51
